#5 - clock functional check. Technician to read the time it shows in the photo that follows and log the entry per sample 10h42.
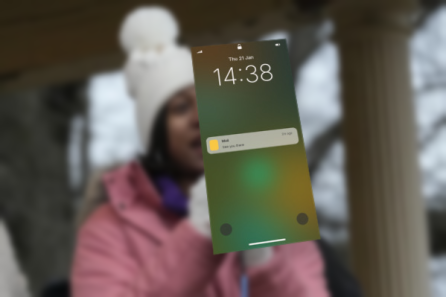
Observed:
14h38
